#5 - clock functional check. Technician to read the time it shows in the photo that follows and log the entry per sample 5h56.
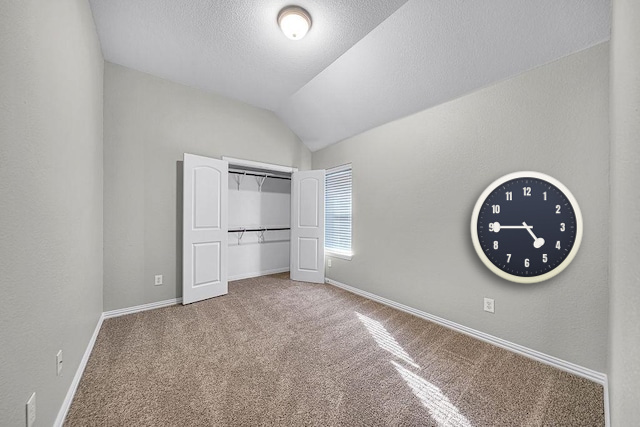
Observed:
4h45
